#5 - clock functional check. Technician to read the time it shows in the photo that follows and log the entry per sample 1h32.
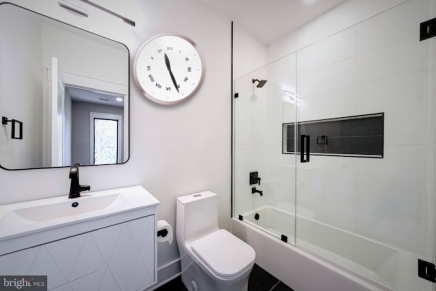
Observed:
11h26
